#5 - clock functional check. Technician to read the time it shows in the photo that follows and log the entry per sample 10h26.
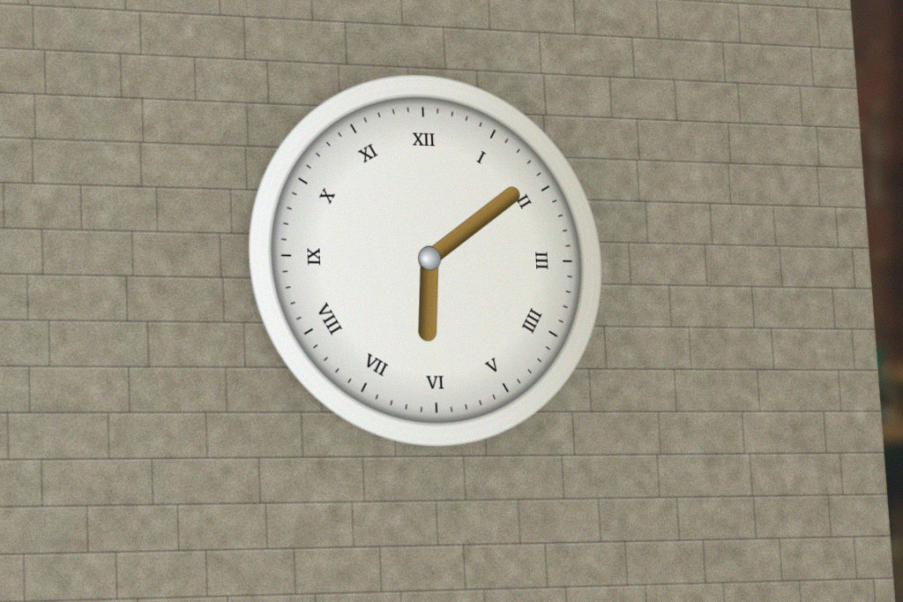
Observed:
6h09
